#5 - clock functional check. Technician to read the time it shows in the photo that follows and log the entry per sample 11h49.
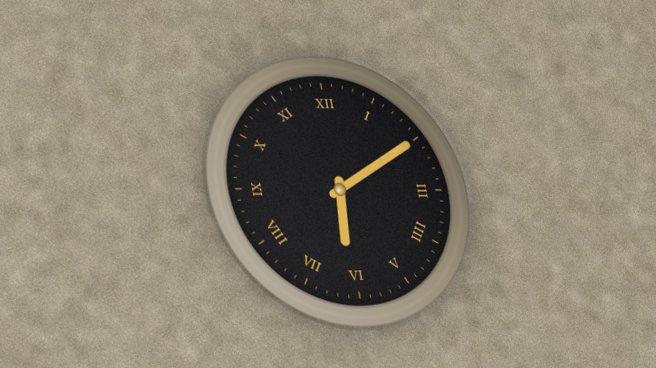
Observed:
6h10
